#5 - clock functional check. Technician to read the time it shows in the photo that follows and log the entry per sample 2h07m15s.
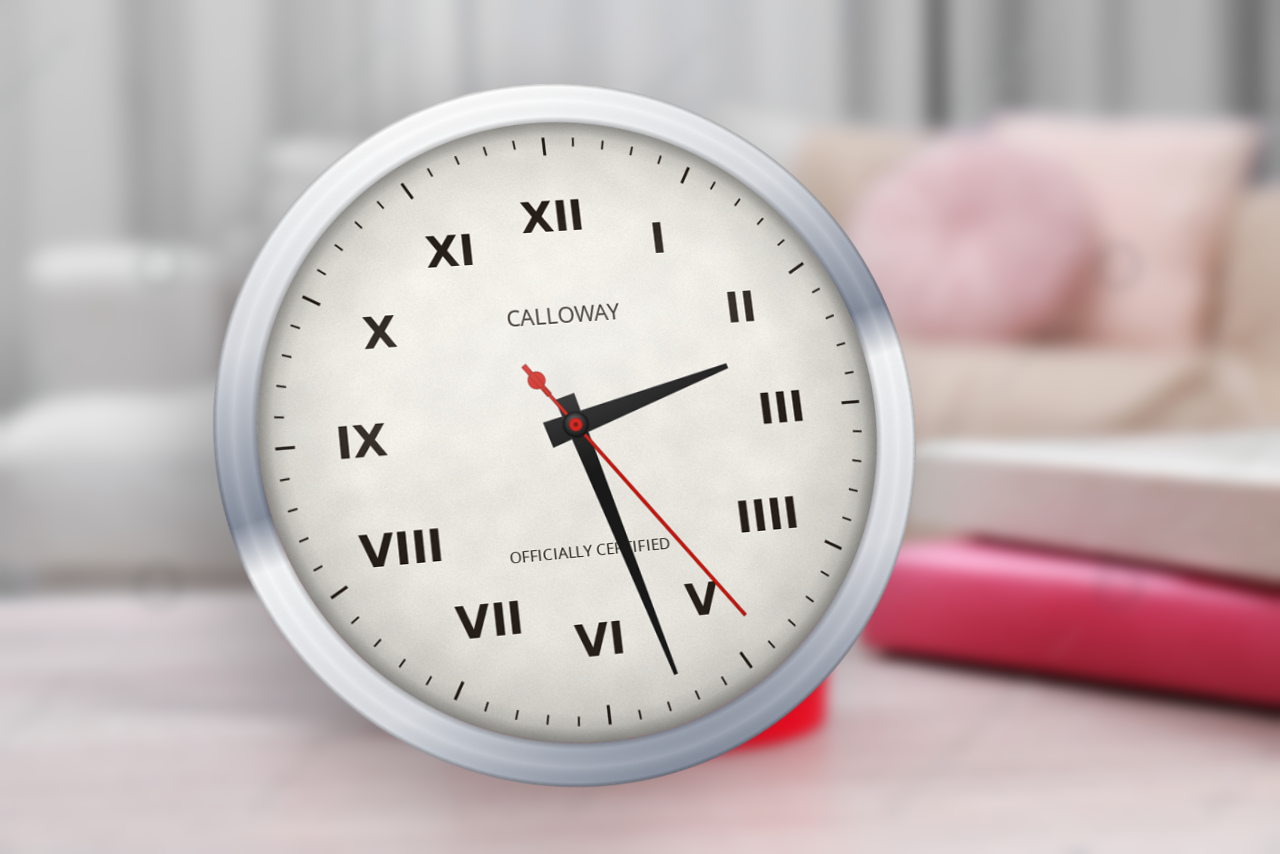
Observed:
2h27m24s
